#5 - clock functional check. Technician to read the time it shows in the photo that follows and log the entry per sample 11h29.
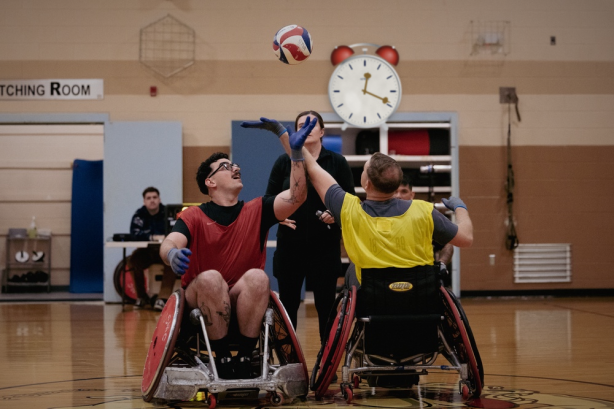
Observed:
12h19
